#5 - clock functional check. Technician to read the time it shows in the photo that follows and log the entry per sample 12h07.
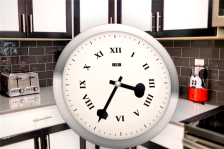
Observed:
3h35
